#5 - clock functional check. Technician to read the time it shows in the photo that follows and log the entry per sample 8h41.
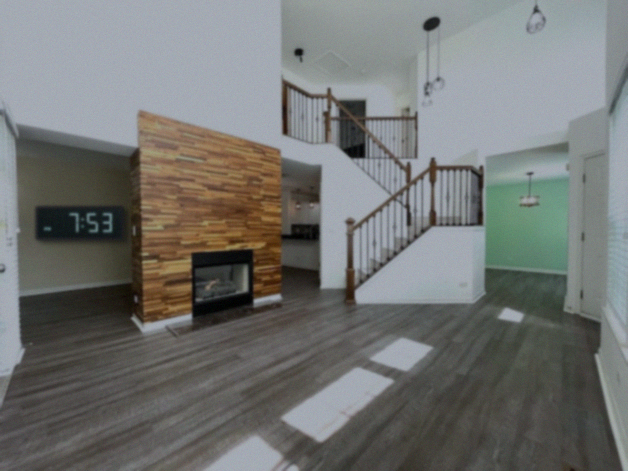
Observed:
7h53
